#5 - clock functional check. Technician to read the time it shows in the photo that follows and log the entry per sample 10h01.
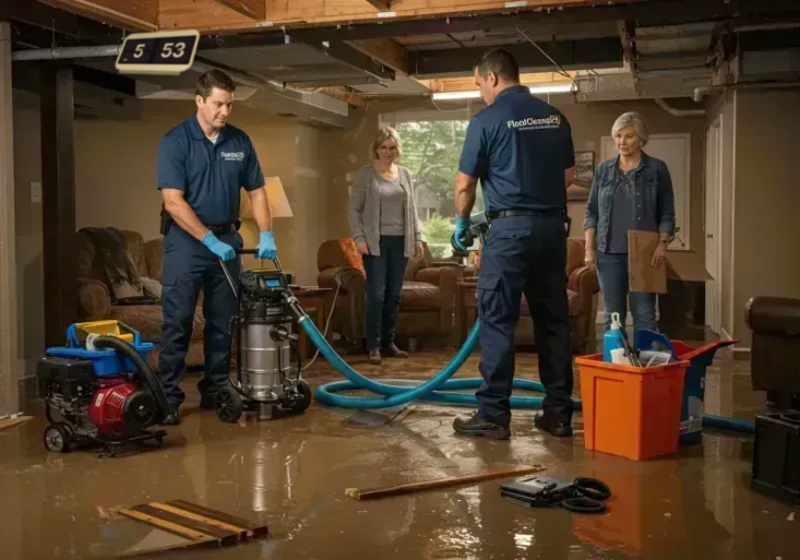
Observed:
5h53
